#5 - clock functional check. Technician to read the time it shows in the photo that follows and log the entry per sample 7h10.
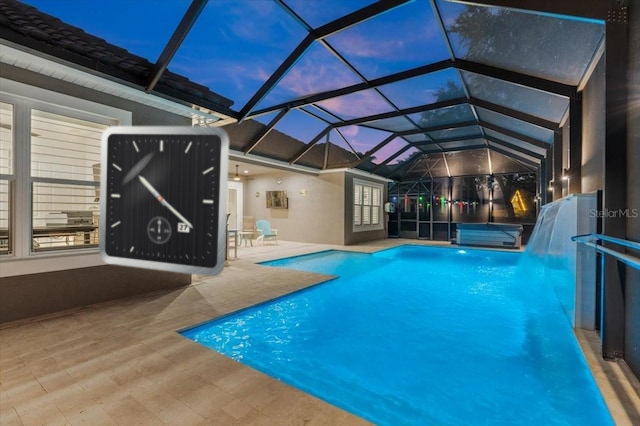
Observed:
10h21
